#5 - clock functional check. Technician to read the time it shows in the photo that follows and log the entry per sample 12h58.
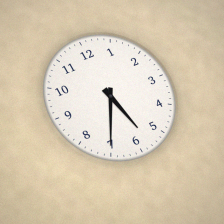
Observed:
5h35
